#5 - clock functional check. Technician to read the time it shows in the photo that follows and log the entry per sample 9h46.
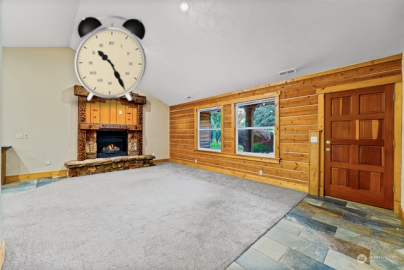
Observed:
10h25
